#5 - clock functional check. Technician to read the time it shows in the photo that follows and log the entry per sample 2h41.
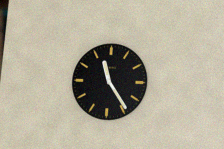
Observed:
11h24
